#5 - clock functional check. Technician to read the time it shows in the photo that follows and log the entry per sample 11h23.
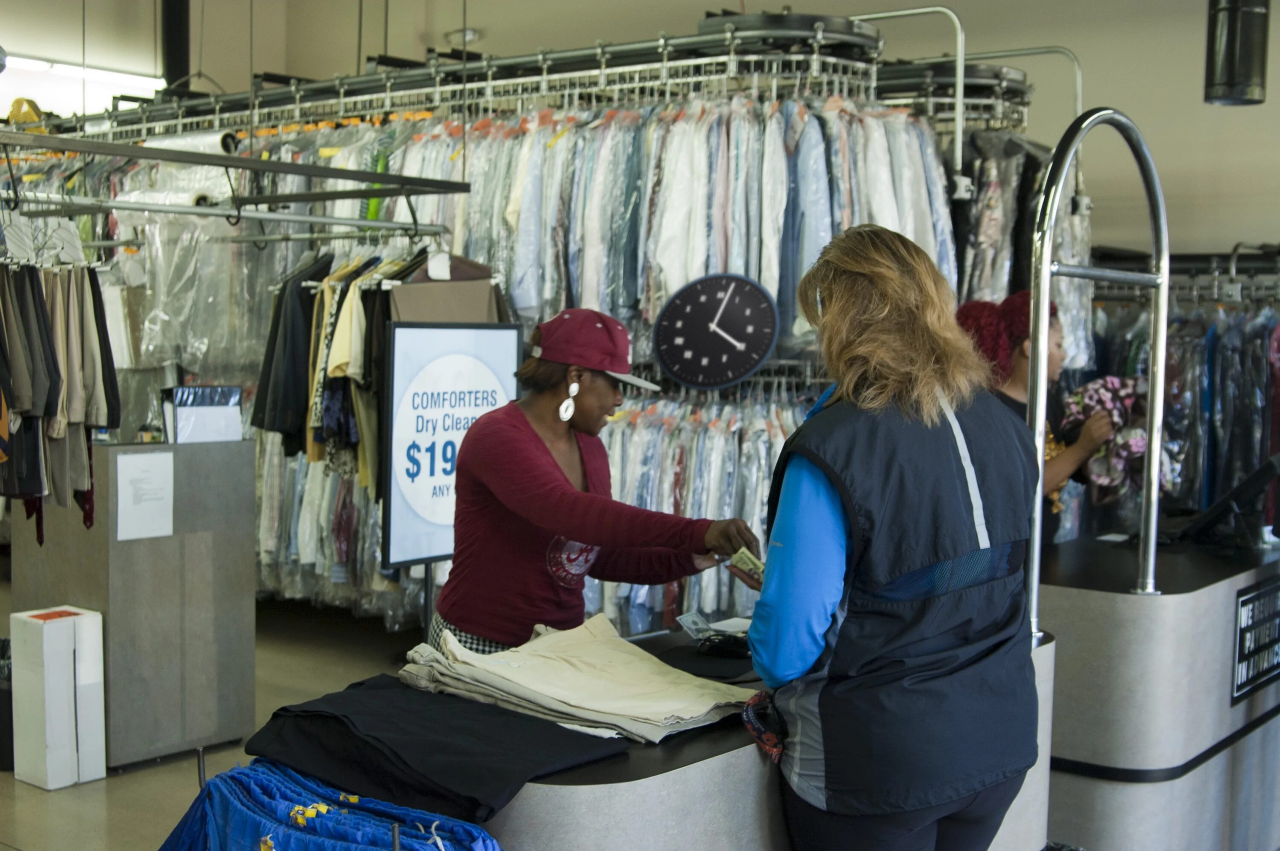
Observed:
4h02
